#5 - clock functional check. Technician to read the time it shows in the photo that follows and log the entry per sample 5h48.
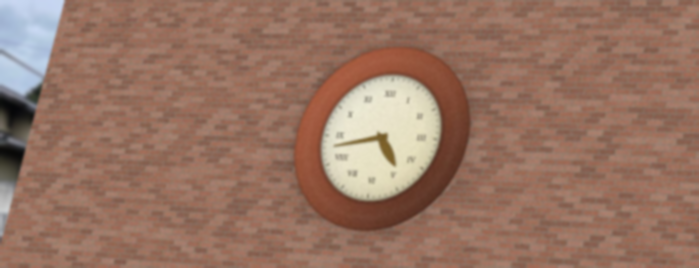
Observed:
4h43
